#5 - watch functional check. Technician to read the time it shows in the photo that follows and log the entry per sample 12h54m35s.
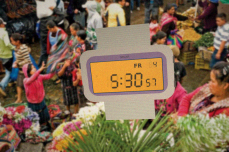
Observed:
5h30m57s
